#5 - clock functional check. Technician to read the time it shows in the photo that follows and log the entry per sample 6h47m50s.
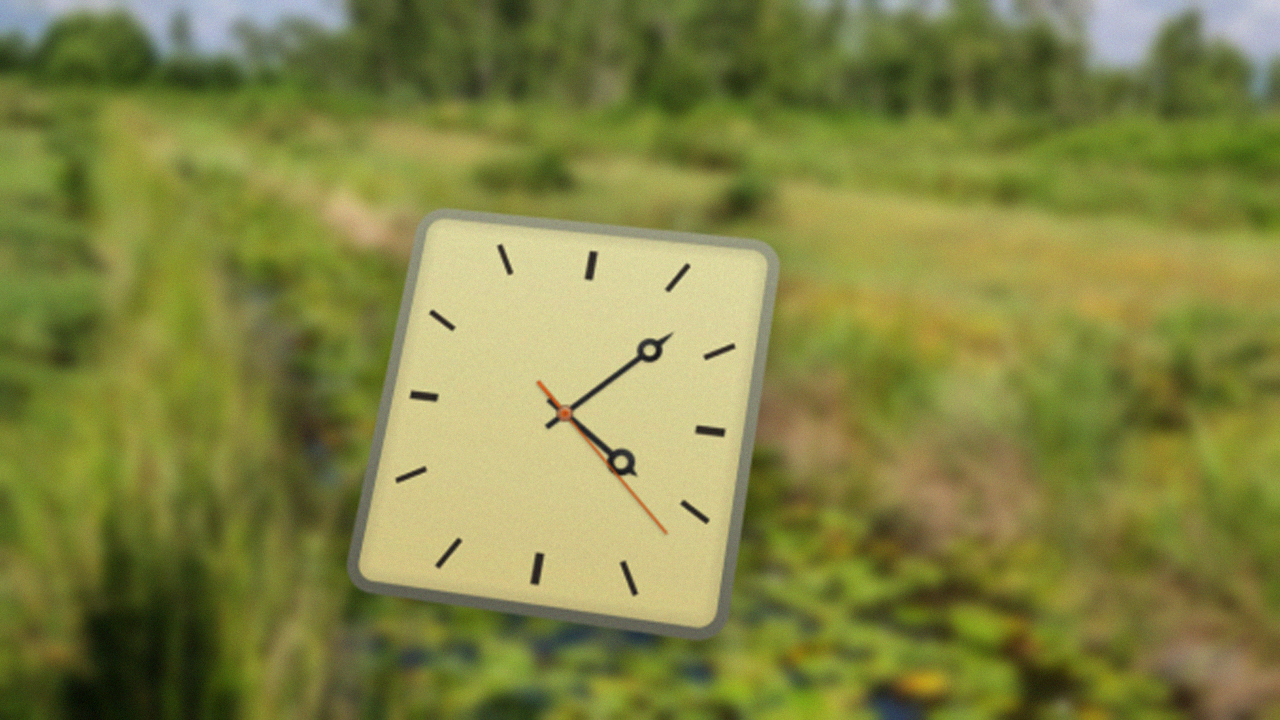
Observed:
4h07m22s
